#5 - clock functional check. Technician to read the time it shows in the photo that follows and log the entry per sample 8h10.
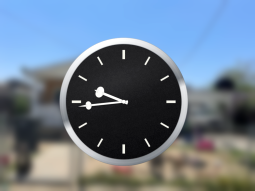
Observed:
9h44
